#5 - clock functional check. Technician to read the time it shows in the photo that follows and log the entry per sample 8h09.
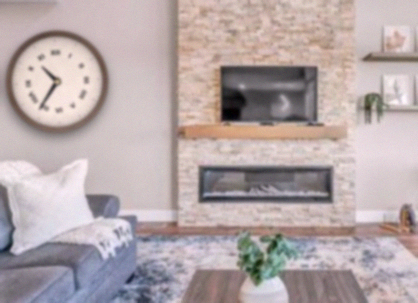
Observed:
10h36
